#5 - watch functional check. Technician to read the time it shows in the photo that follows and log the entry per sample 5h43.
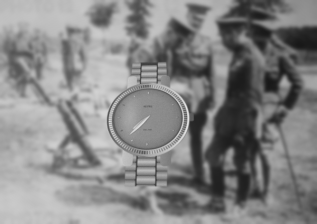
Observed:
7h37
